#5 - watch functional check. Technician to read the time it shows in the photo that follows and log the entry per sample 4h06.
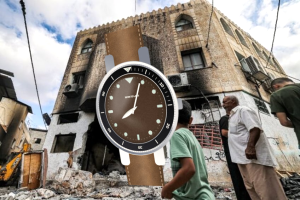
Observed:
8h04
